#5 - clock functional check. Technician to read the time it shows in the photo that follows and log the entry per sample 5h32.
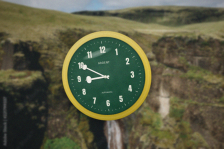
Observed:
8h50
